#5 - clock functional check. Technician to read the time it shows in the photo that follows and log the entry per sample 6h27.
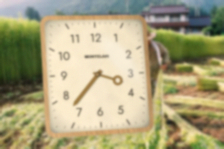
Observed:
3h37
